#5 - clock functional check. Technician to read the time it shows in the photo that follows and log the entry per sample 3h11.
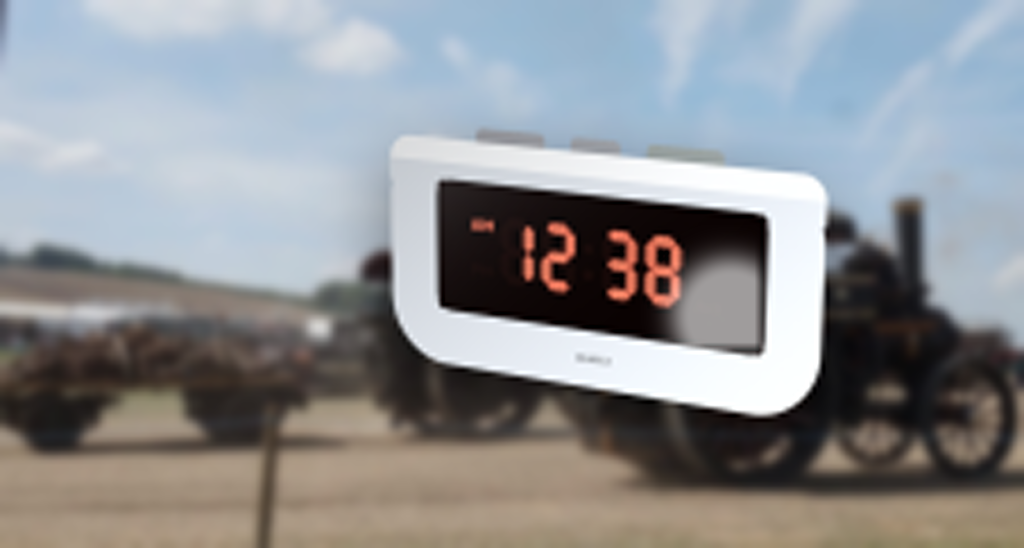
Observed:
12h38
